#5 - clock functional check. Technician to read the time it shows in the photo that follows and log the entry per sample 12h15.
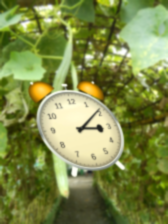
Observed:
3h09
